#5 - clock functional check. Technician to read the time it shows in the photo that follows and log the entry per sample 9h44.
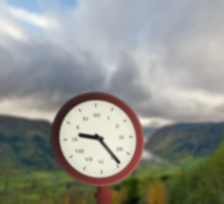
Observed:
9h24
